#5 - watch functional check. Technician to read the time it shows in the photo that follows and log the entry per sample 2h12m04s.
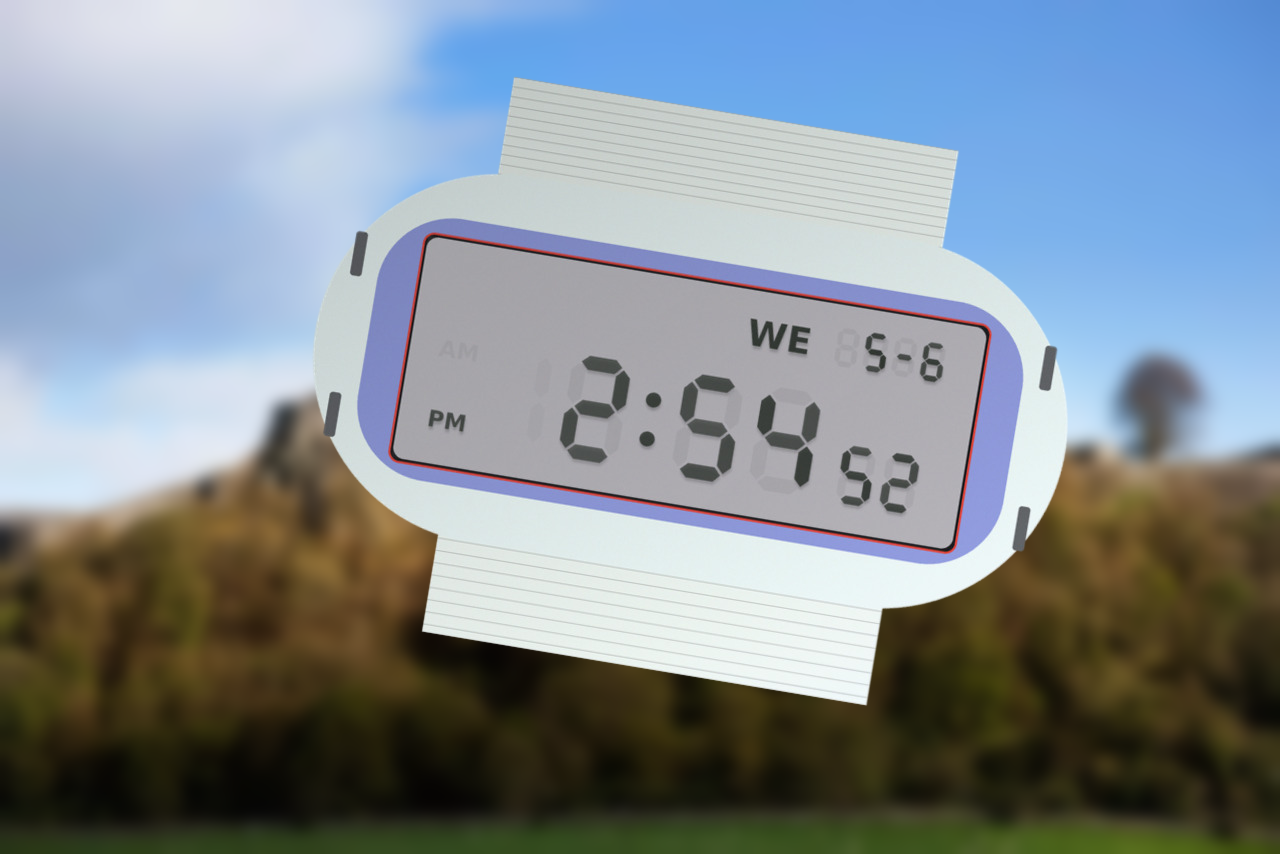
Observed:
2h54m52s
